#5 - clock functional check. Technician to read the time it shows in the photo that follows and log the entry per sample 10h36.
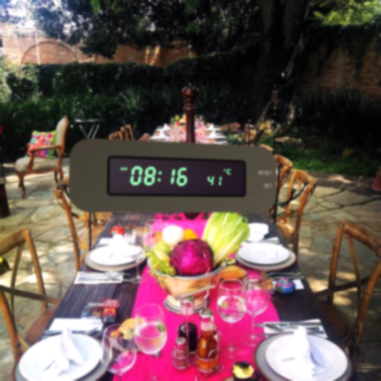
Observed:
8h16
